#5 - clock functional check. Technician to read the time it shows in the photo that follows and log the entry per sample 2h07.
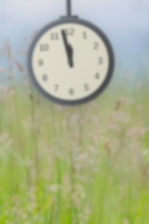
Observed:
11h58
